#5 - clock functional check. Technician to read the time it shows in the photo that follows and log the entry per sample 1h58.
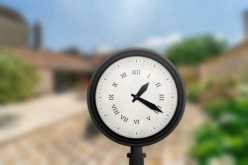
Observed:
1h20
